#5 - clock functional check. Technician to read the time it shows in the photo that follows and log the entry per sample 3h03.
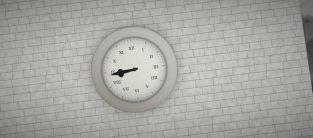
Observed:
8h44
